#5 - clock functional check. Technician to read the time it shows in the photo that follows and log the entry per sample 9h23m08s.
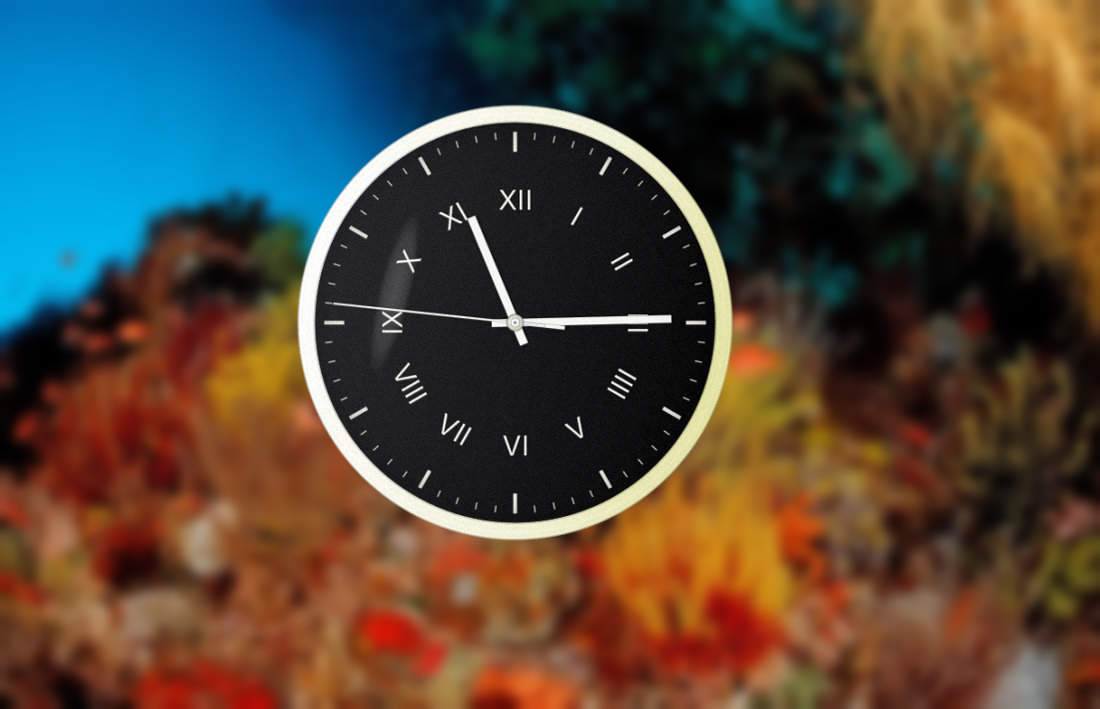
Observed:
11h14m46s
